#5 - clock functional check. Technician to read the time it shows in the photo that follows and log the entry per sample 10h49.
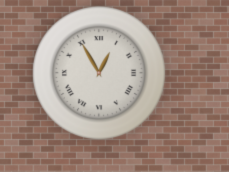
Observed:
12h55
